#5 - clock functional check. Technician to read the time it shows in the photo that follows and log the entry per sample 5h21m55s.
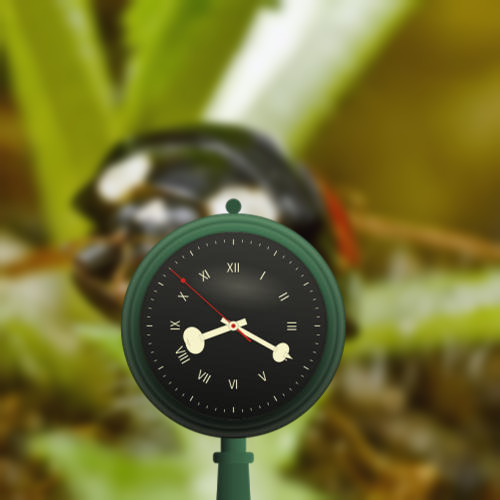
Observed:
8h19m52s
